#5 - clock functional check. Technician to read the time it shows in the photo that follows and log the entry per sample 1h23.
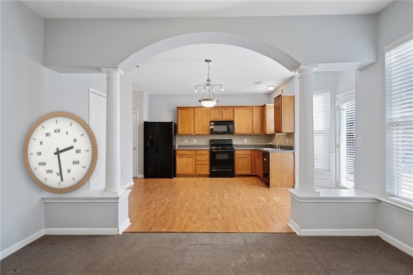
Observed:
2h29
